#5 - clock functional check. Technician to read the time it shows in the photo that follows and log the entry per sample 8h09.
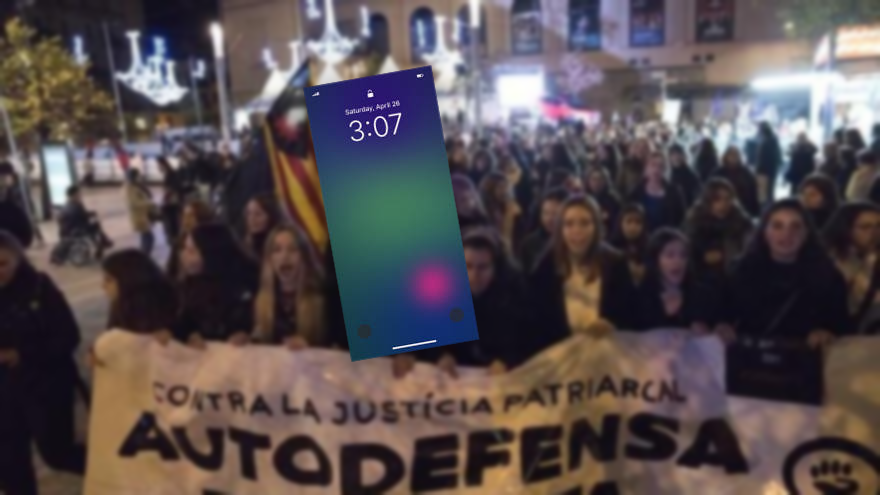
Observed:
3h07
